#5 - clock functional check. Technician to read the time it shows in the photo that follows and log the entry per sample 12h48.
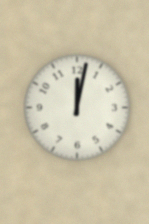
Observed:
12h02
